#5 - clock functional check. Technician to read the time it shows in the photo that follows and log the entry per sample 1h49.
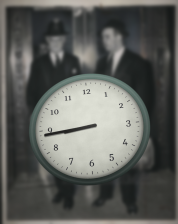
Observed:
8h44
